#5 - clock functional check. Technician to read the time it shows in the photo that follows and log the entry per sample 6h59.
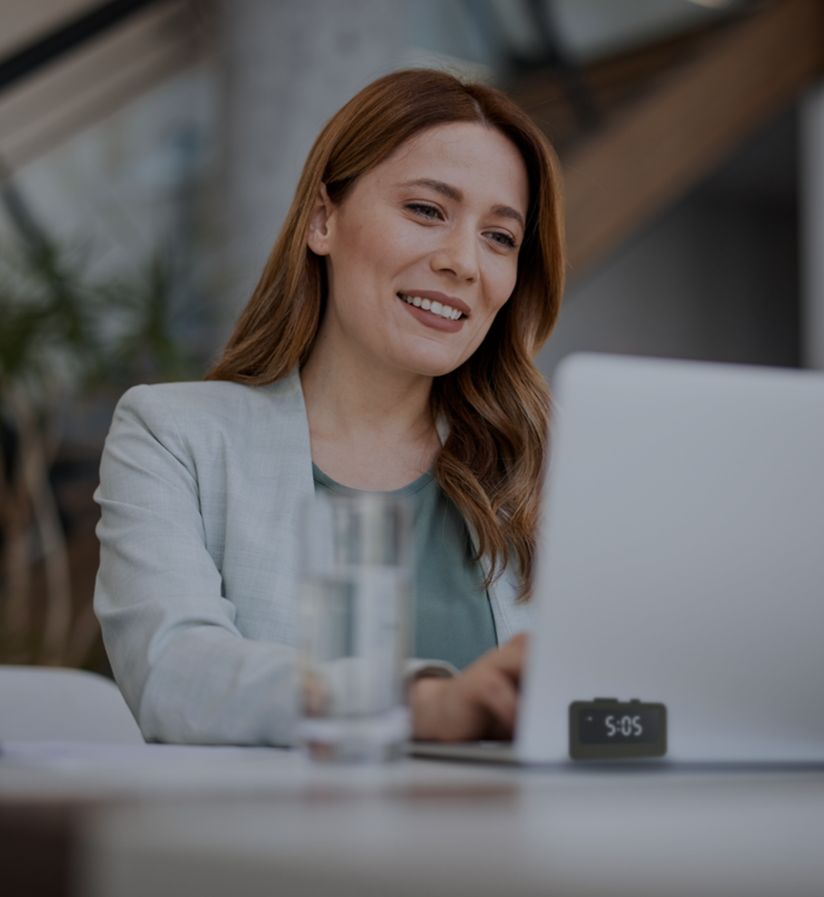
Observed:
5h05
